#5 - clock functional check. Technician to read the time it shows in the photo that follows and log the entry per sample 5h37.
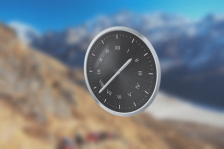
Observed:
1h38
